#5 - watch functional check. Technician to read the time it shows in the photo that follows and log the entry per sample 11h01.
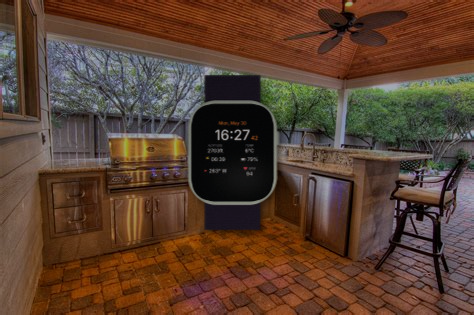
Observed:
16h27
